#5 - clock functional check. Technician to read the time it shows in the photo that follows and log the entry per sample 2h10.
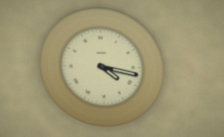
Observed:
4h17
